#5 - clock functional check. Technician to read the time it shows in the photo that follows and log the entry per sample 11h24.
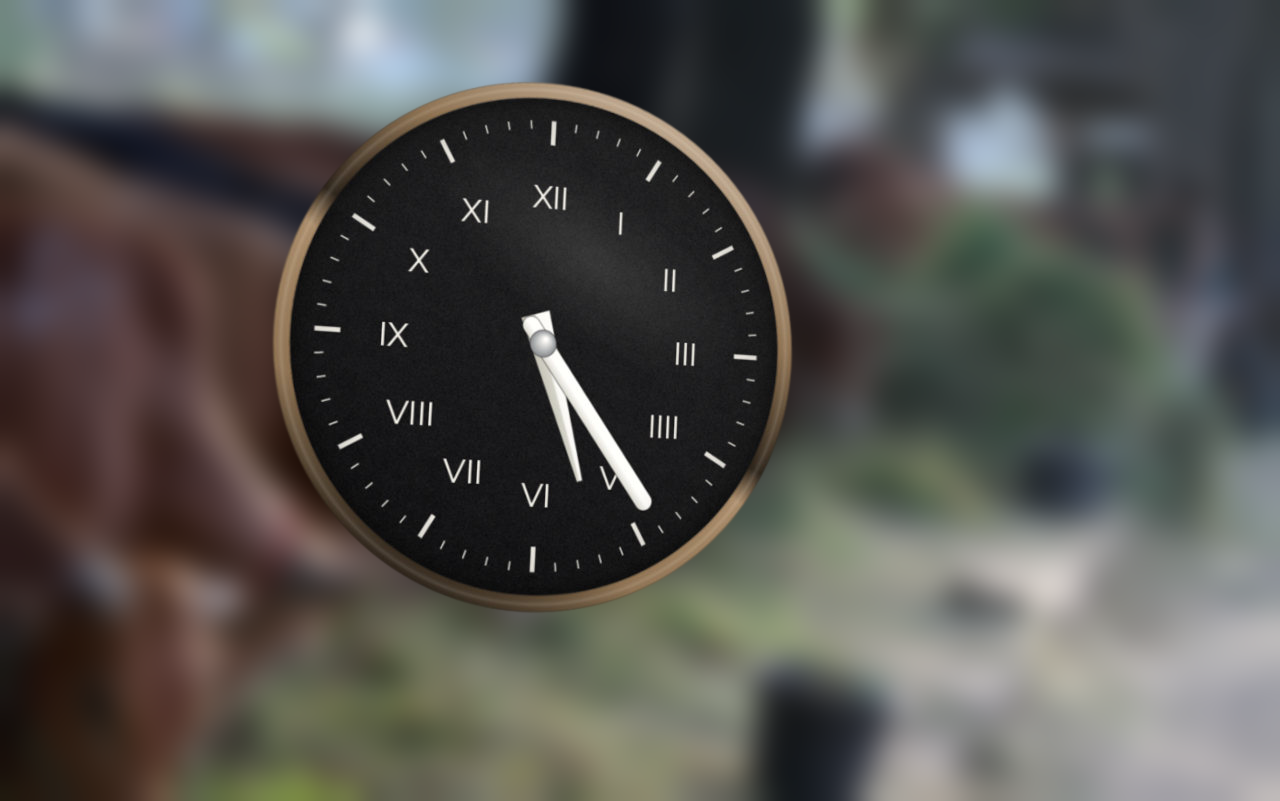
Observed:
5h24
